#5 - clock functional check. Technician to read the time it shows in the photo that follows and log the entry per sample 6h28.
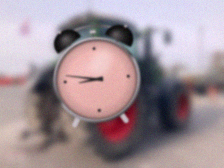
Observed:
8h47
